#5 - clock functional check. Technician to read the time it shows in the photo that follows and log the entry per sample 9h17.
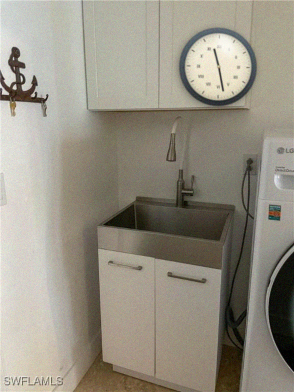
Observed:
11h28
